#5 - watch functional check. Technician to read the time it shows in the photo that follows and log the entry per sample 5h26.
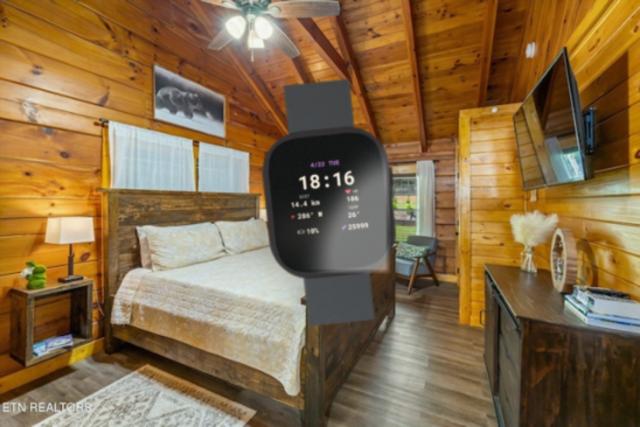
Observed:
18h16
